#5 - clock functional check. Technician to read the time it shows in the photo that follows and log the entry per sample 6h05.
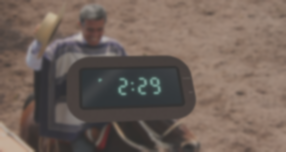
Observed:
2h29
